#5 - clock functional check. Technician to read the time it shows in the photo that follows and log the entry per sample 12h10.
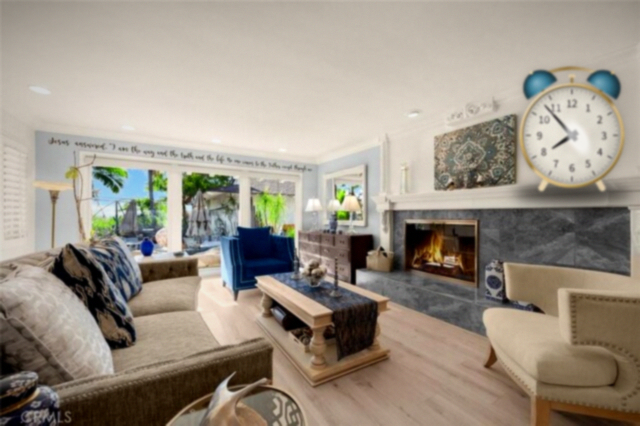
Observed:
7h53
